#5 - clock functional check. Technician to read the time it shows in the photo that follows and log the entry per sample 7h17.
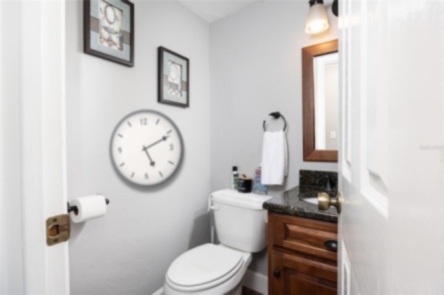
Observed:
5h11
